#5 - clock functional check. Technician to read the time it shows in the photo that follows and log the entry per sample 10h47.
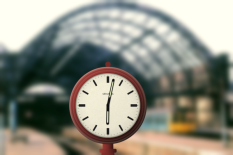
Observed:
6h02
